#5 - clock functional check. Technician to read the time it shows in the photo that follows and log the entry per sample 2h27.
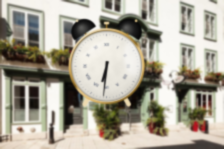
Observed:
6h31
